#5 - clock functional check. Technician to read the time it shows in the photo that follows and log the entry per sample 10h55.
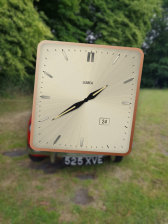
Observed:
1h39
